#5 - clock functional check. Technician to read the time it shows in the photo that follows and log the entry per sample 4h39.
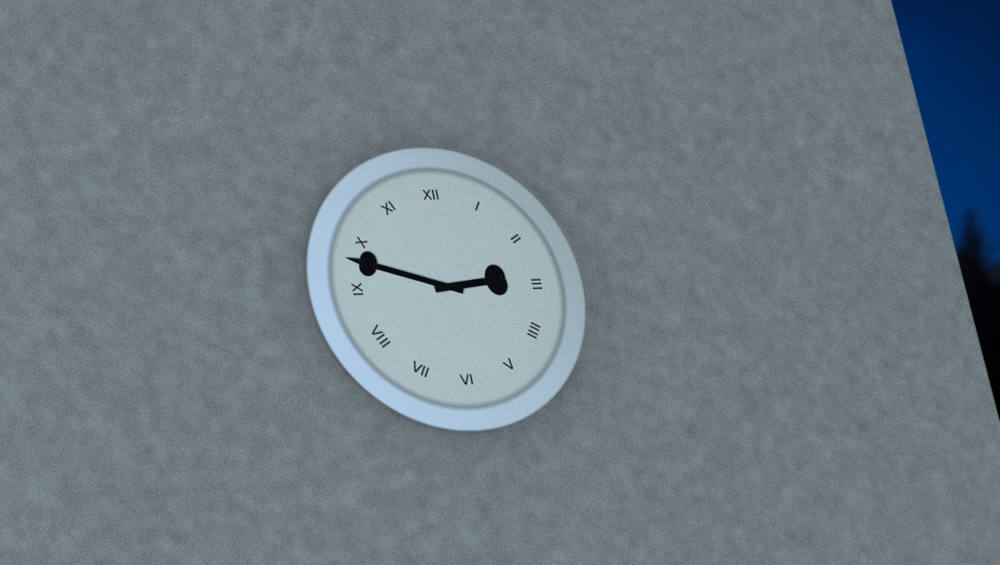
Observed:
2h48
